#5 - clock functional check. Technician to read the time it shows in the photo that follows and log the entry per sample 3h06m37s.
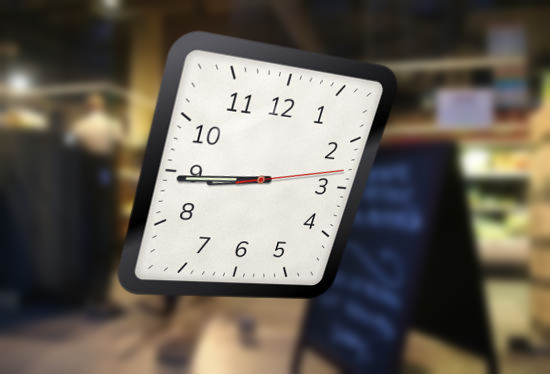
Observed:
8h44m13s
